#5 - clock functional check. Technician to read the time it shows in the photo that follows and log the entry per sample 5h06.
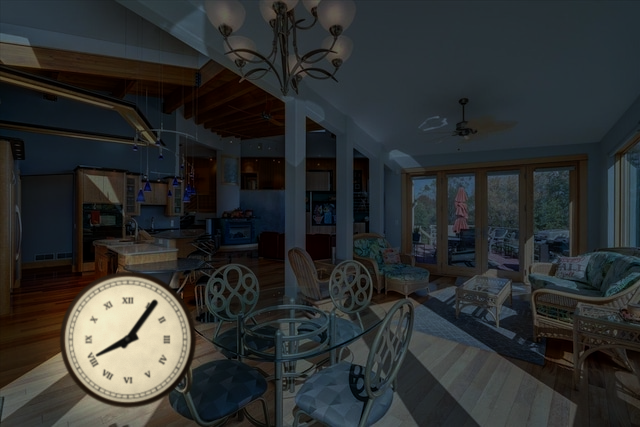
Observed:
8h06
